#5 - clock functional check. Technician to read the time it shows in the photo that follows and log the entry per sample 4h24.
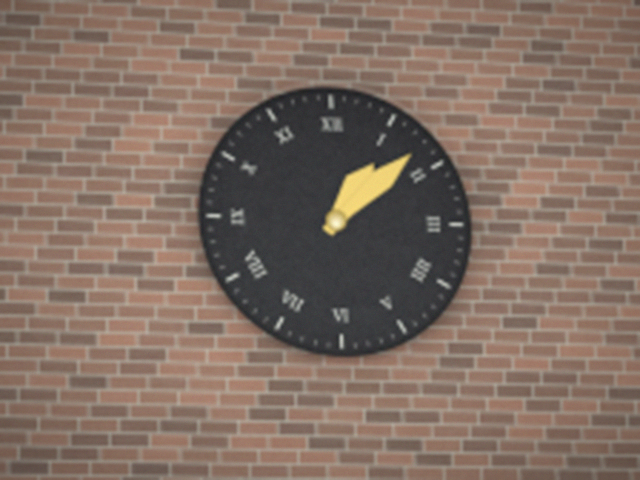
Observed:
1h08
